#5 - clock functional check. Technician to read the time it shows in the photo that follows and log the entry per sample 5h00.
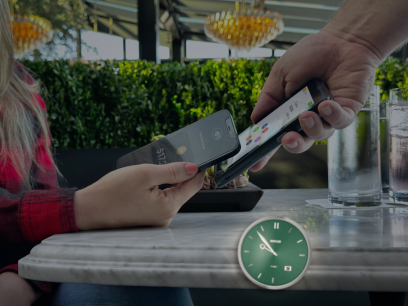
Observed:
9h53
